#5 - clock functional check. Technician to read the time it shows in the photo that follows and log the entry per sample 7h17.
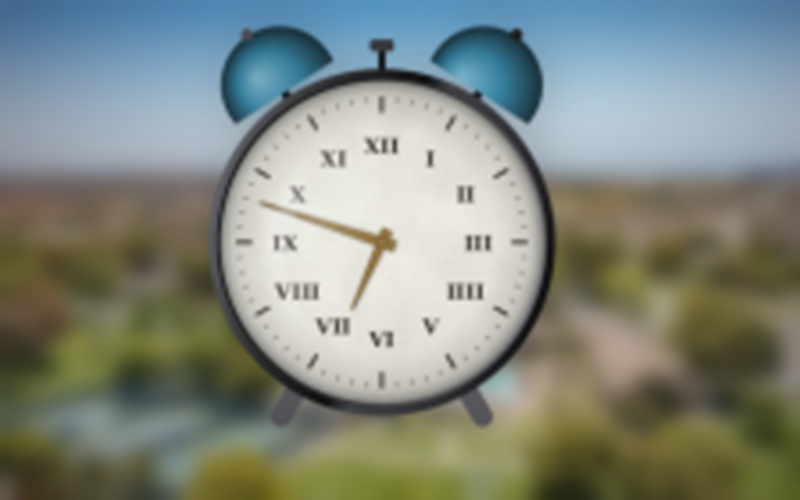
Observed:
6h48
